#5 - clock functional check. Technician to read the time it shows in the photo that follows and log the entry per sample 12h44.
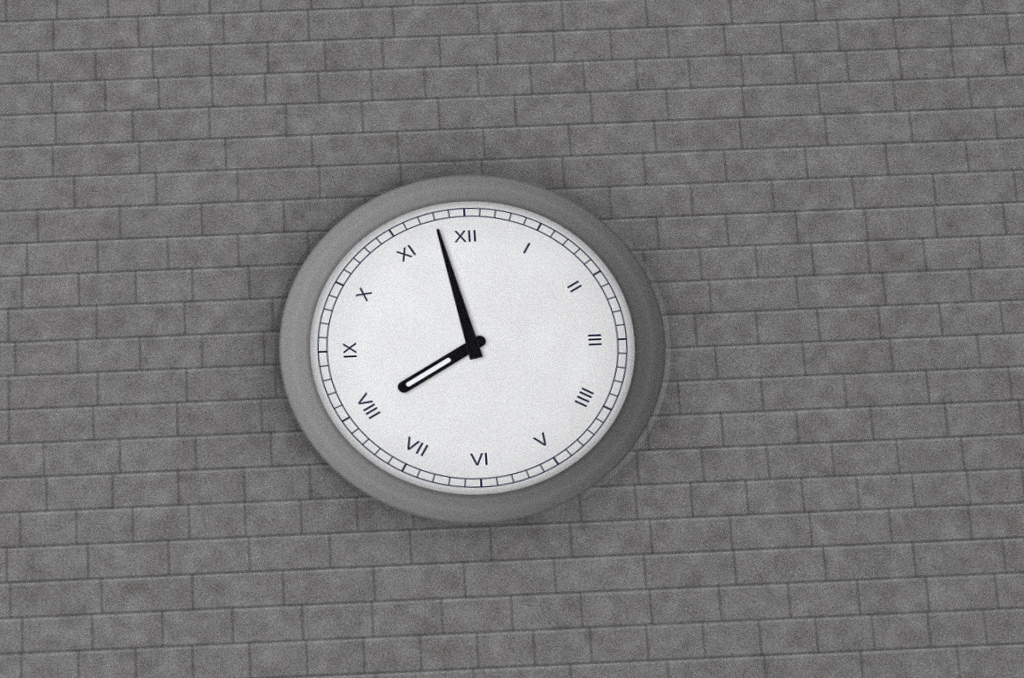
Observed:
7h58
